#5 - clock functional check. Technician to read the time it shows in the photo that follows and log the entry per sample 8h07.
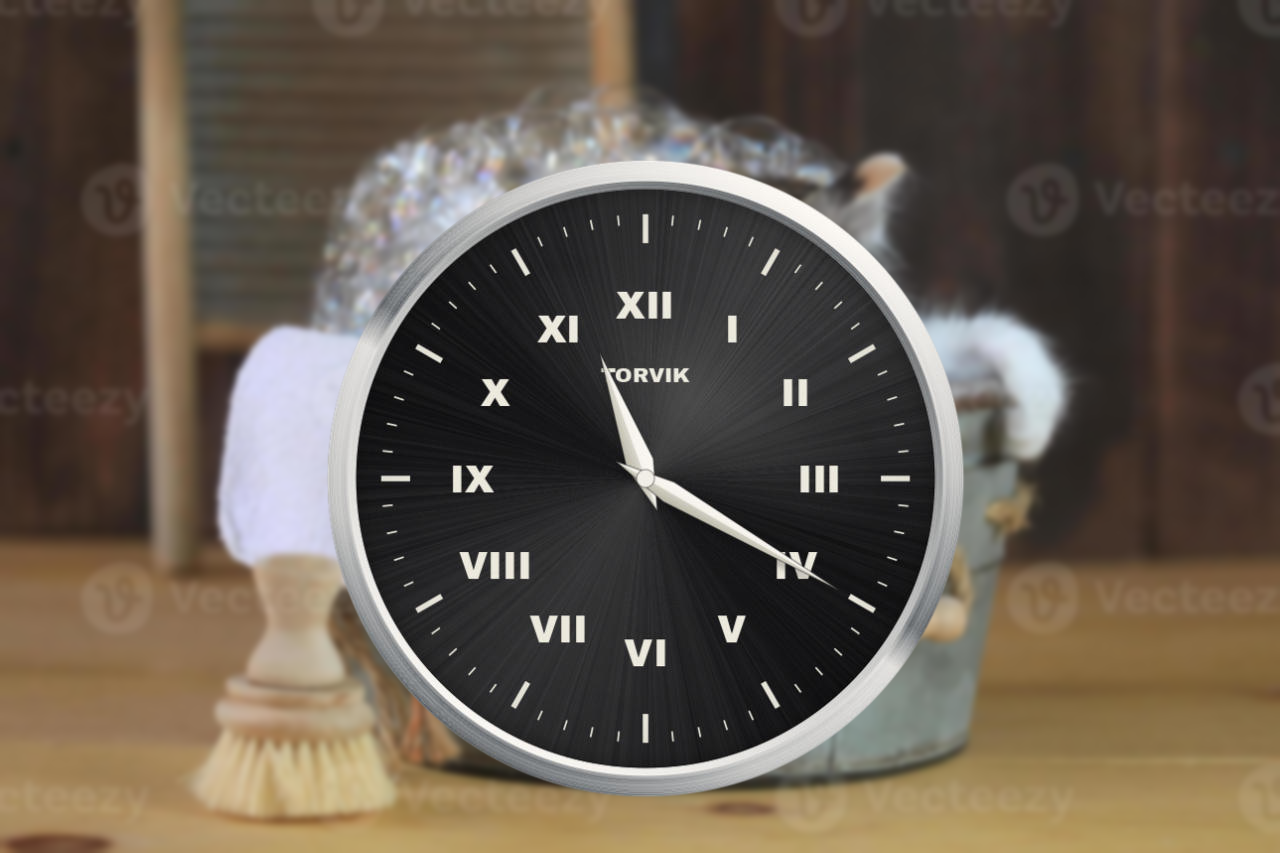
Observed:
11h20
